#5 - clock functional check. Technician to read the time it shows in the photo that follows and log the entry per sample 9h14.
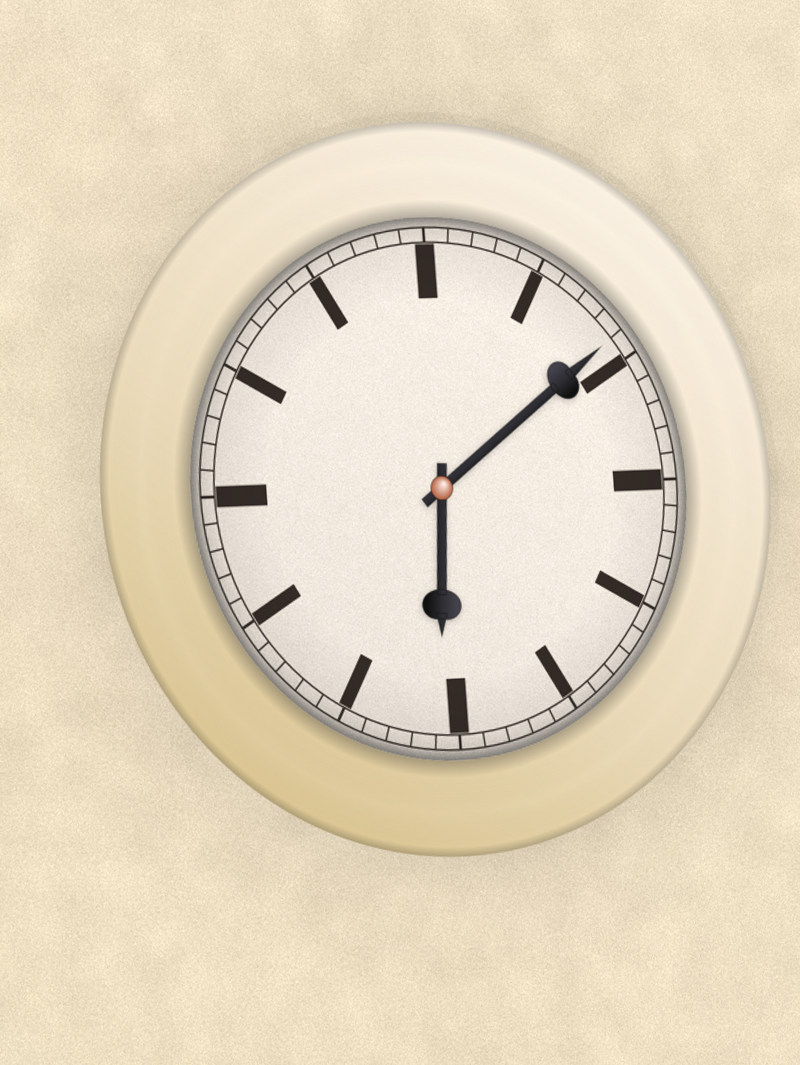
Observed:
6h09
